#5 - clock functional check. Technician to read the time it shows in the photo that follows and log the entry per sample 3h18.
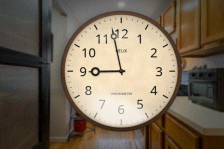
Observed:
8h58
